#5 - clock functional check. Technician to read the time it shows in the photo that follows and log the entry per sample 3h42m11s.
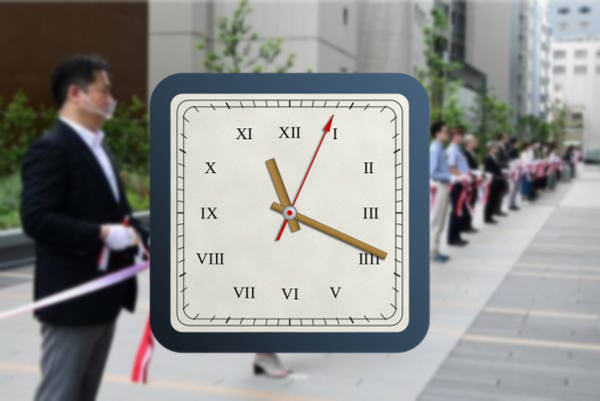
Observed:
11h19m04s
